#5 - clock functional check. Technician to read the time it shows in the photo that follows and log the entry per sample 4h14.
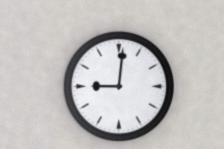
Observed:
9h01
